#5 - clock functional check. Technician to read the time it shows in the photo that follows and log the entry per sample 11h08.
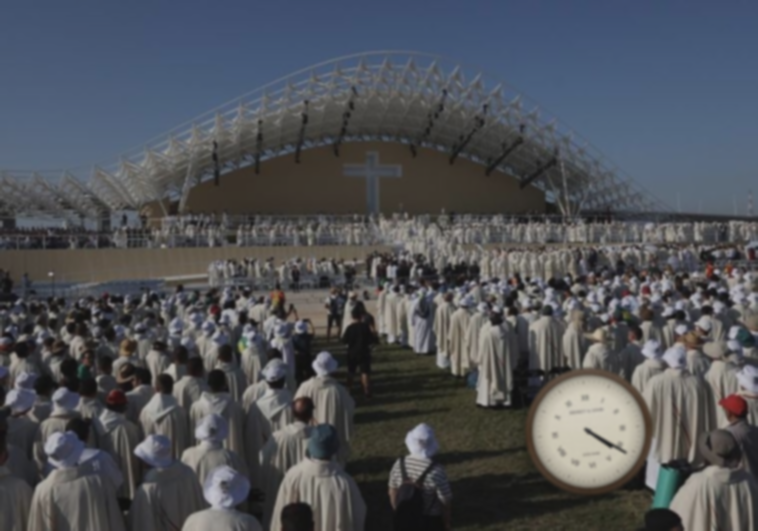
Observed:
4h21
